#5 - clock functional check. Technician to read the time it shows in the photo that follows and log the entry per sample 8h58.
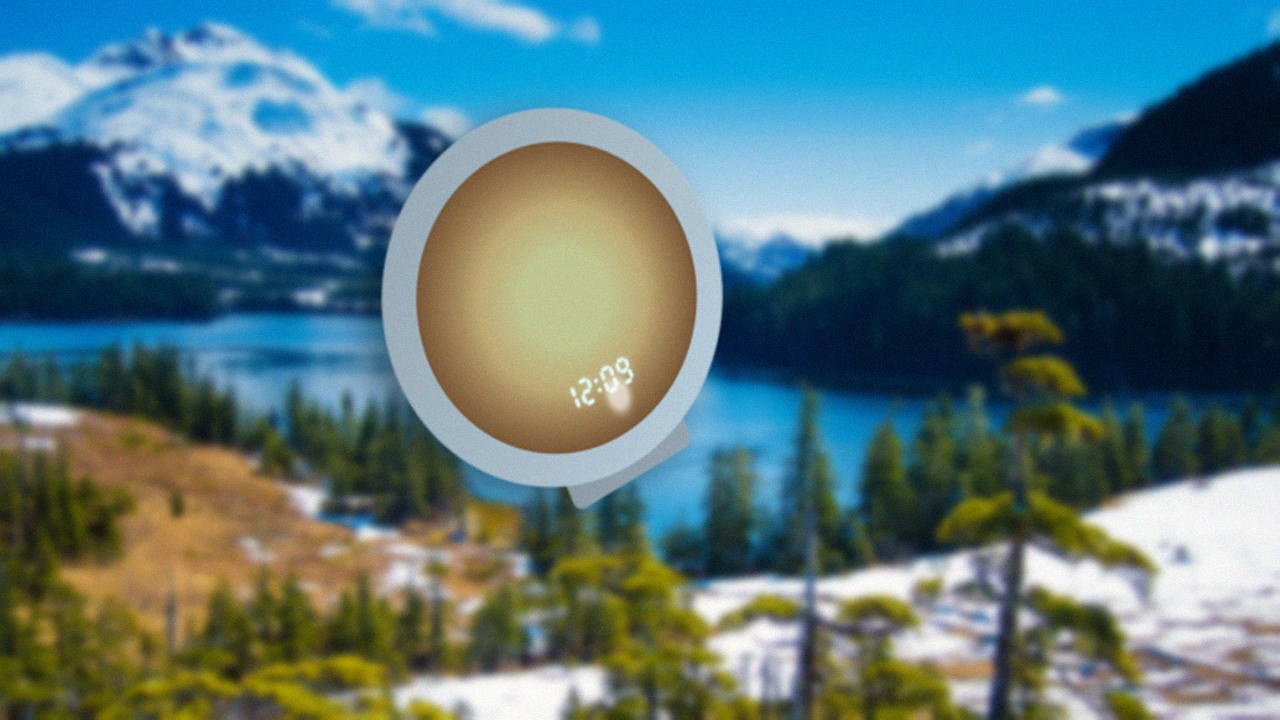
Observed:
12h09
